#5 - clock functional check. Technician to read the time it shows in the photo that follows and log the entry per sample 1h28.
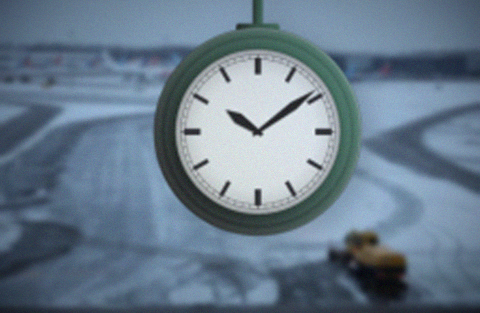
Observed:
10h09
